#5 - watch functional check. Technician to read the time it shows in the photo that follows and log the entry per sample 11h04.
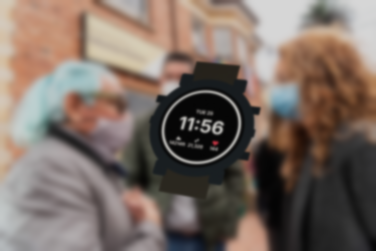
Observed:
11h56
